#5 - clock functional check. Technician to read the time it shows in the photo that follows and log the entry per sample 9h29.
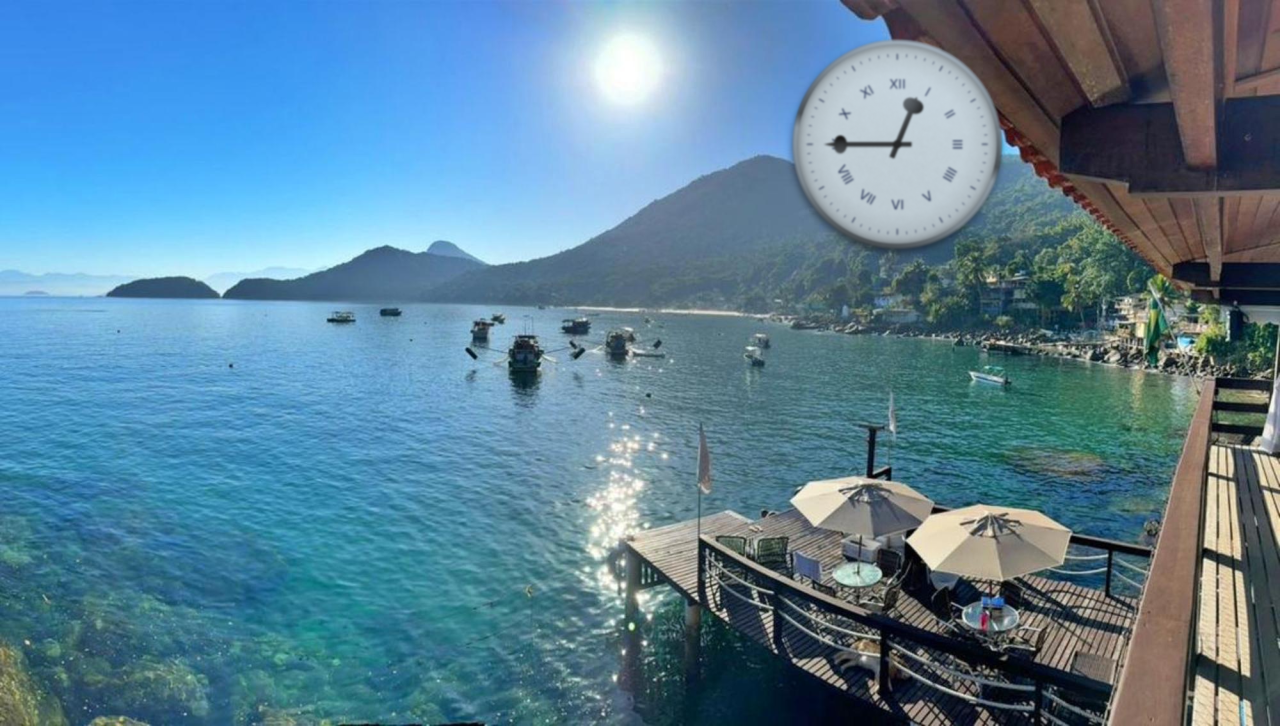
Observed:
12h45
